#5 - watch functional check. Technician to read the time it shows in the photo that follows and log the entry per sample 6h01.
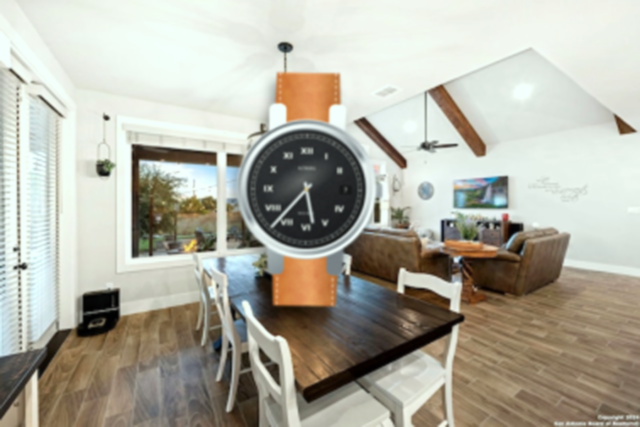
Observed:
5h37
